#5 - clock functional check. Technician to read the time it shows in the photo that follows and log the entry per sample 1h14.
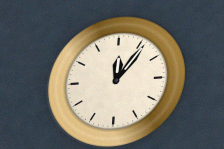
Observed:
12h06
